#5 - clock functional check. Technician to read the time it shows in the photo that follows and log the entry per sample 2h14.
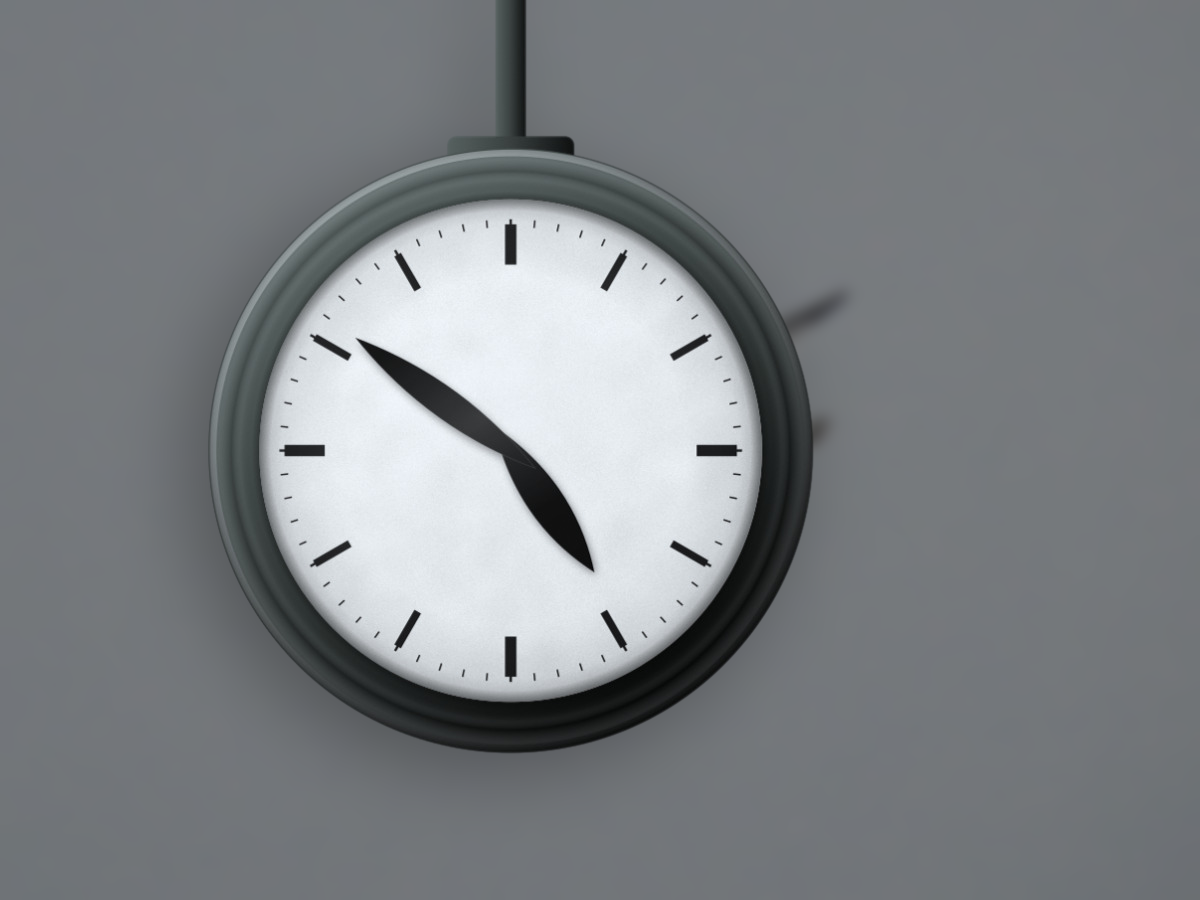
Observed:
4h51
